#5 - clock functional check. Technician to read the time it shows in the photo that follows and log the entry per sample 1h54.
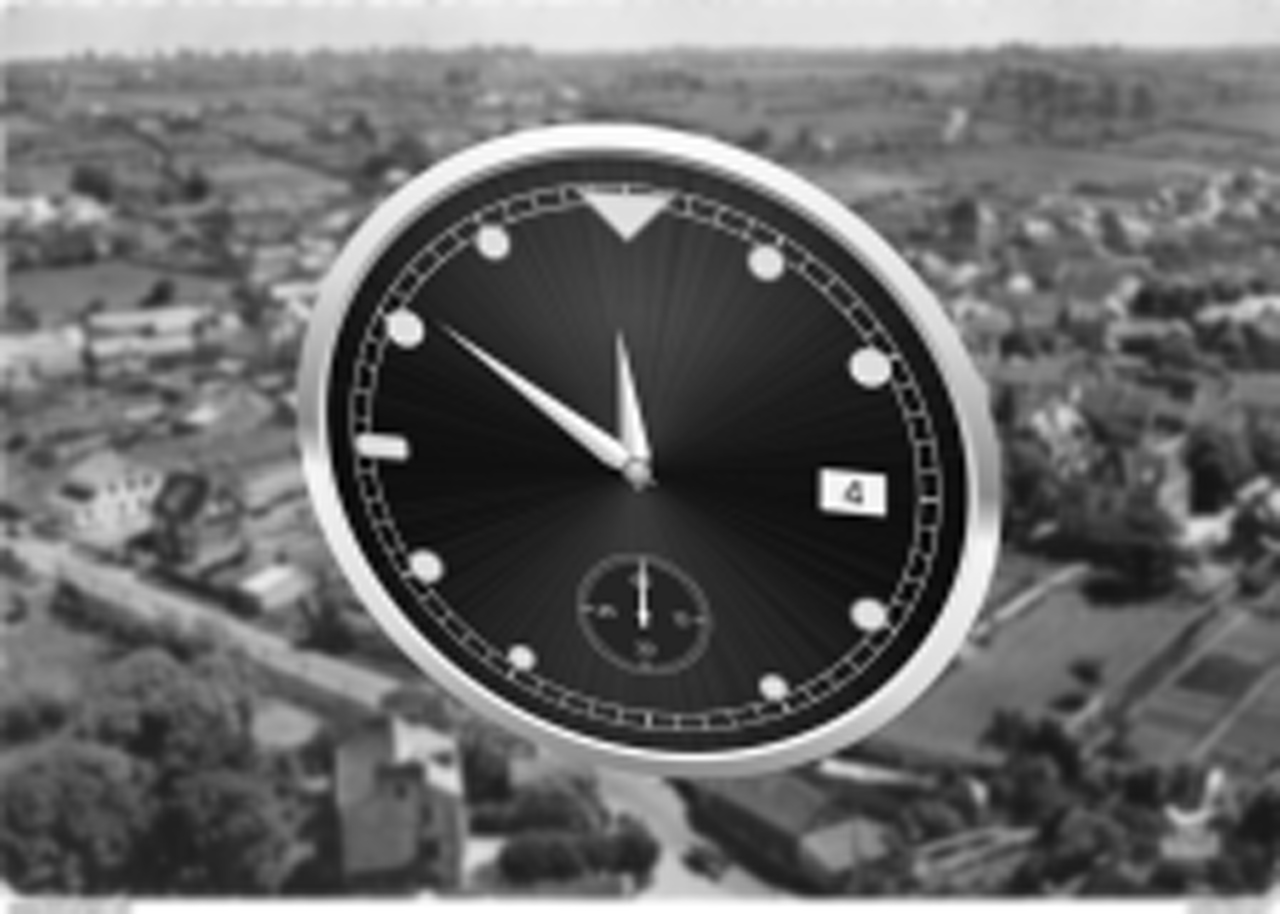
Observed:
11h51
